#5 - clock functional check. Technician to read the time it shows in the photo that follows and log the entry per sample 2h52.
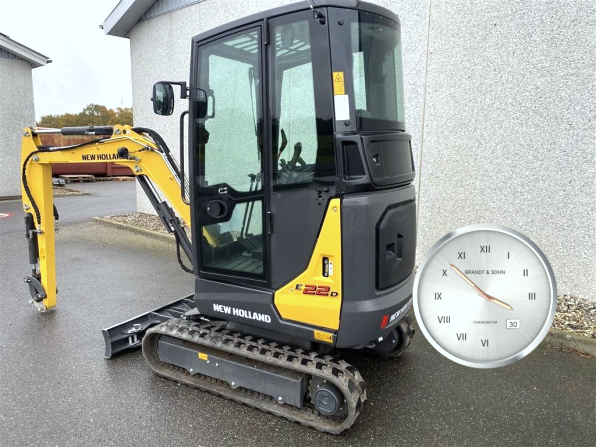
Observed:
3h52
